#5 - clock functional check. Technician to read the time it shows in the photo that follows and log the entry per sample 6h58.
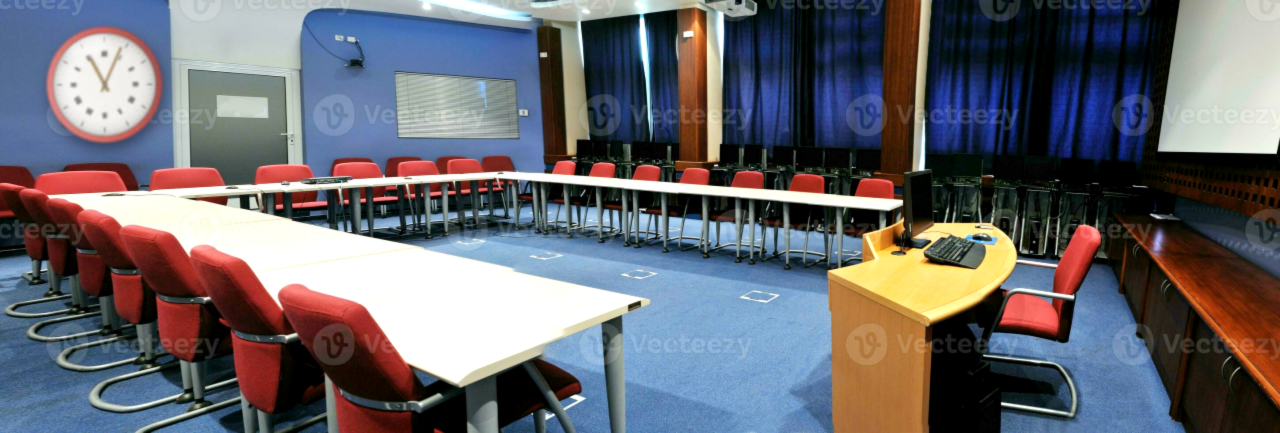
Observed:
11h04
